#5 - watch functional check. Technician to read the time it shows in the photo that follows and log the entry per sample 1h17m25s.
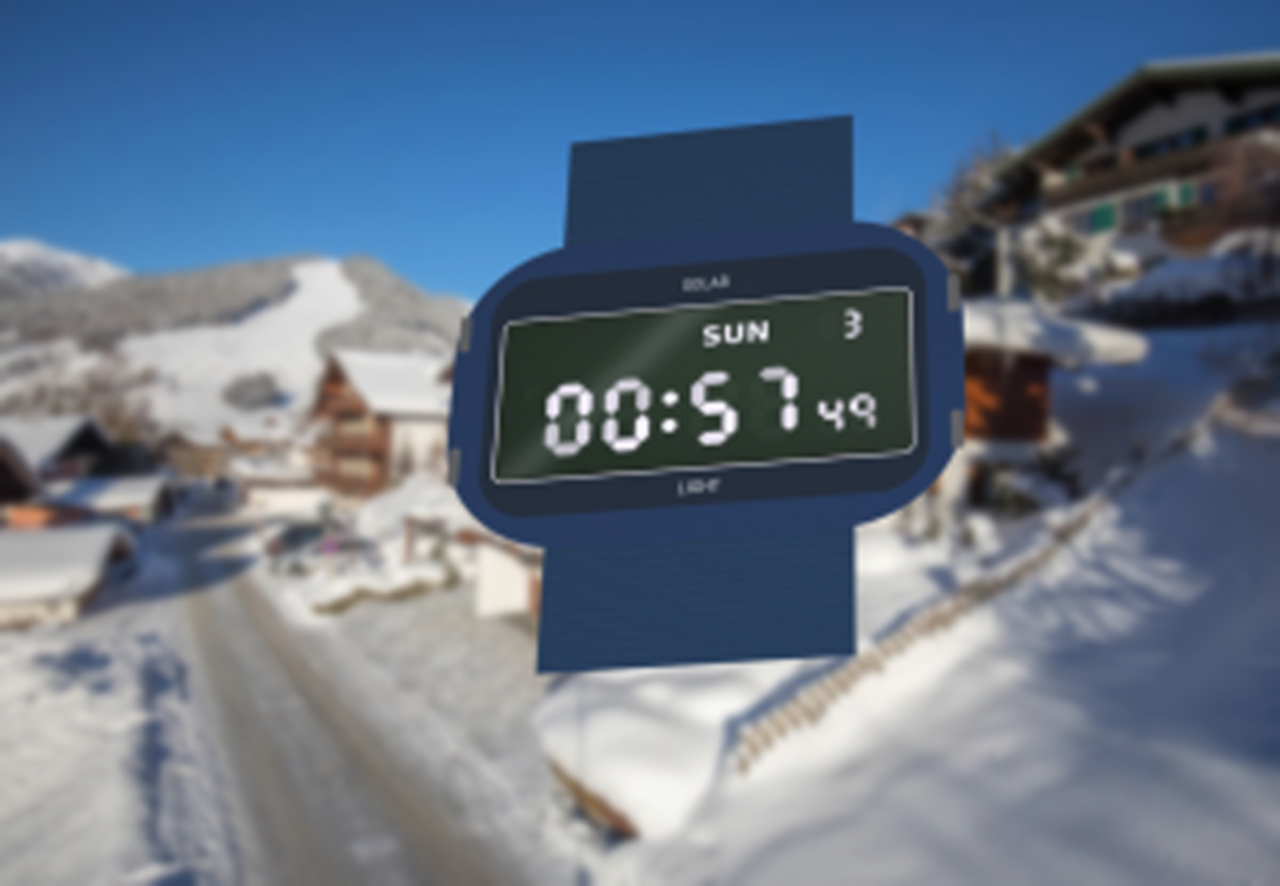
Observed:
0h57m49s
